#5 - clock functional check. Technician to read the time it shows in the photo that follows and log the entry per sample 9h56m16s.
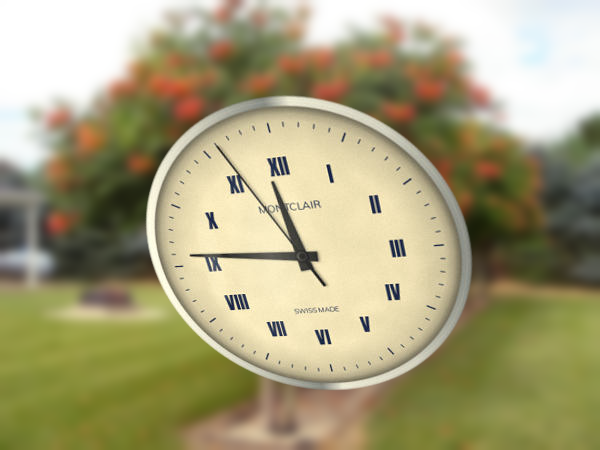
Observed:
11h45m56s
